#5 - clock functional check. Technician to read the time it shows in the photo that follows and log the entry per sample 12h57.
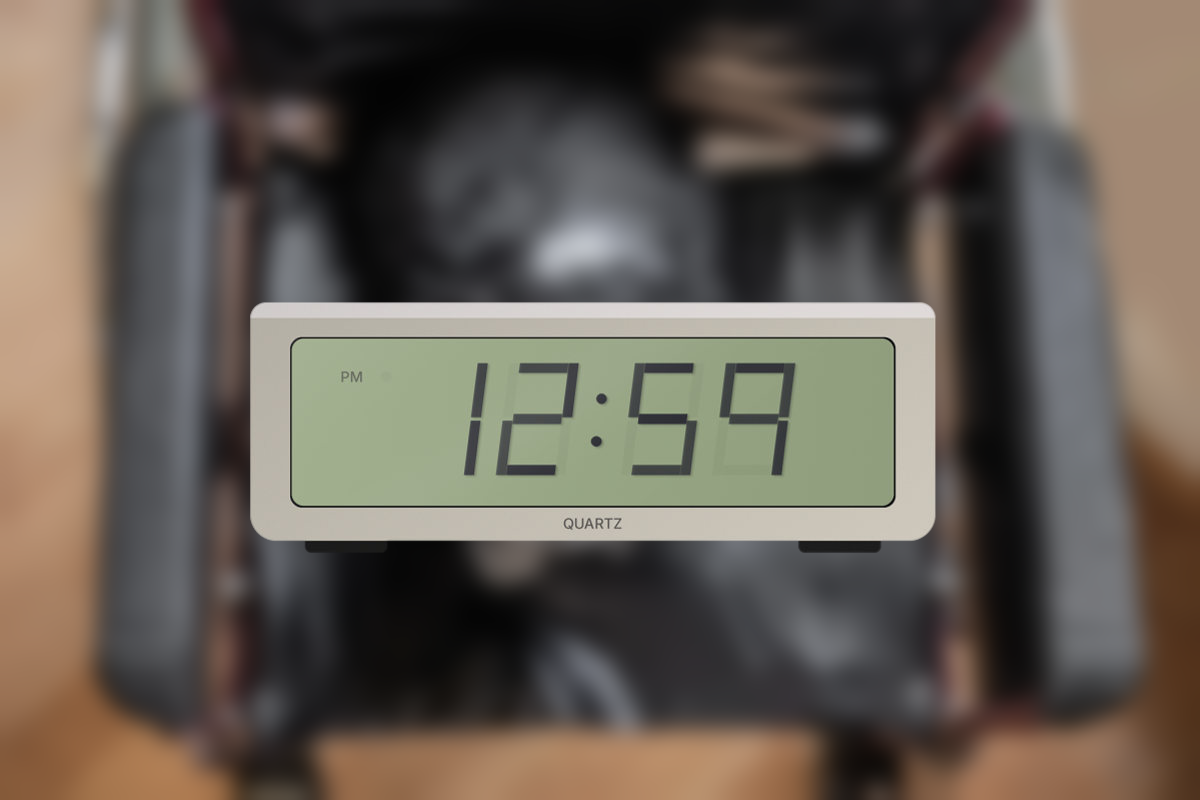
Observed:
12h59
